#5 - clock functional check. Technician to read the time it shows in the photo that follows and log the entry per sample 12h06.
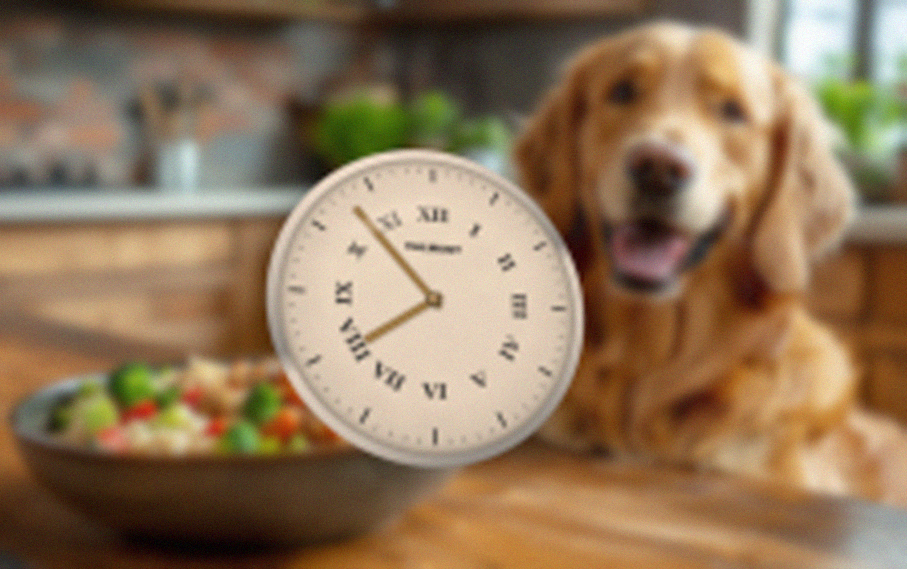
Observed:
7h53
